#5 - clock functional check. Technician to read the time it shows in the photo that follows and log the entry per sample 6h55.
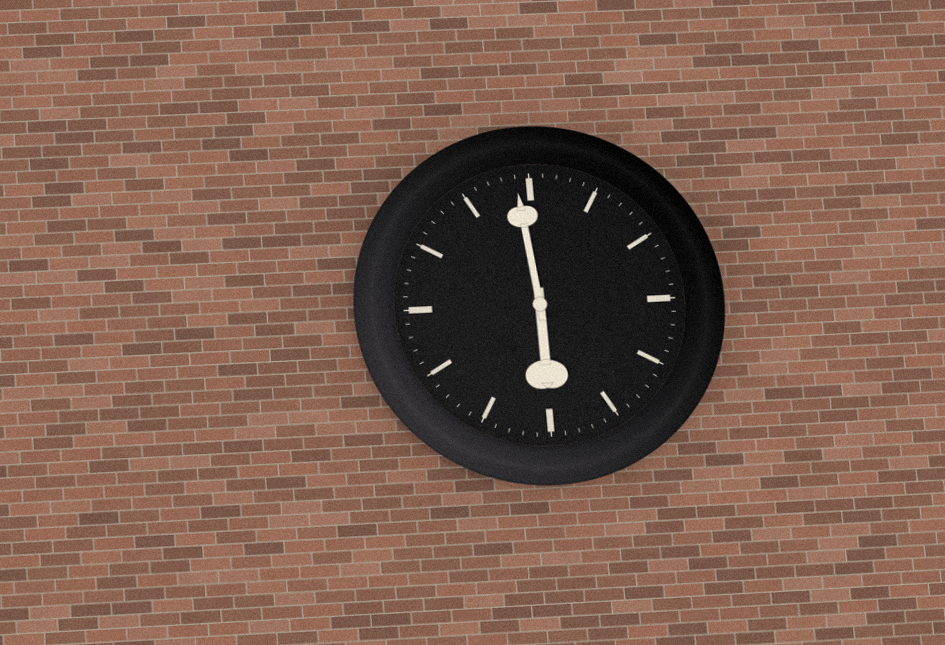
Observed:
5h59
